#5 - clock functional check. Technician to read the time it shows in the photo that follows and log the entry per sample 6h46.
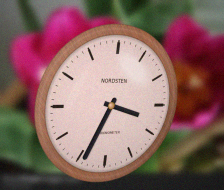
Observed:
3h34
